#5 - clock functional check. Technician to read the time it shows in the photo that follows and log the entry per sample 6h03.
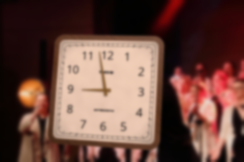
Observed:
8h58
